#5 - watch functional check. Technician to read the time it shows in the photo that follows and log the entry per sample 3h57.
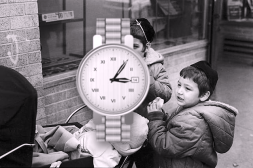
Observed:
3h06
